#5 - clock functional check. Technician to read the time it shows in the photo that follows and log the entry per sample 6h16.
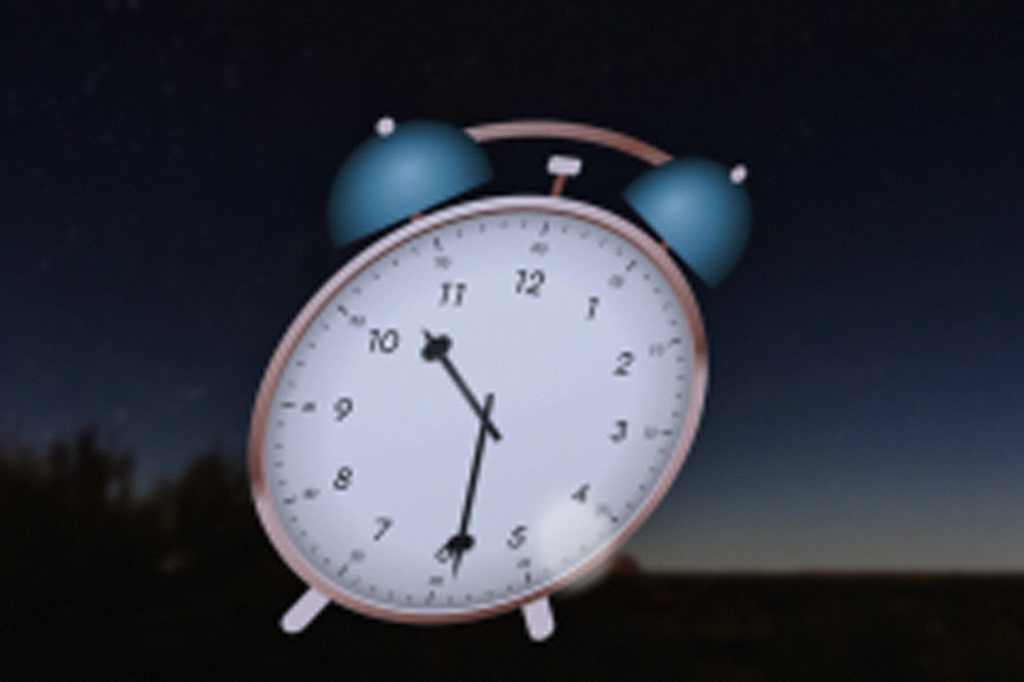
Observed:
10h29
